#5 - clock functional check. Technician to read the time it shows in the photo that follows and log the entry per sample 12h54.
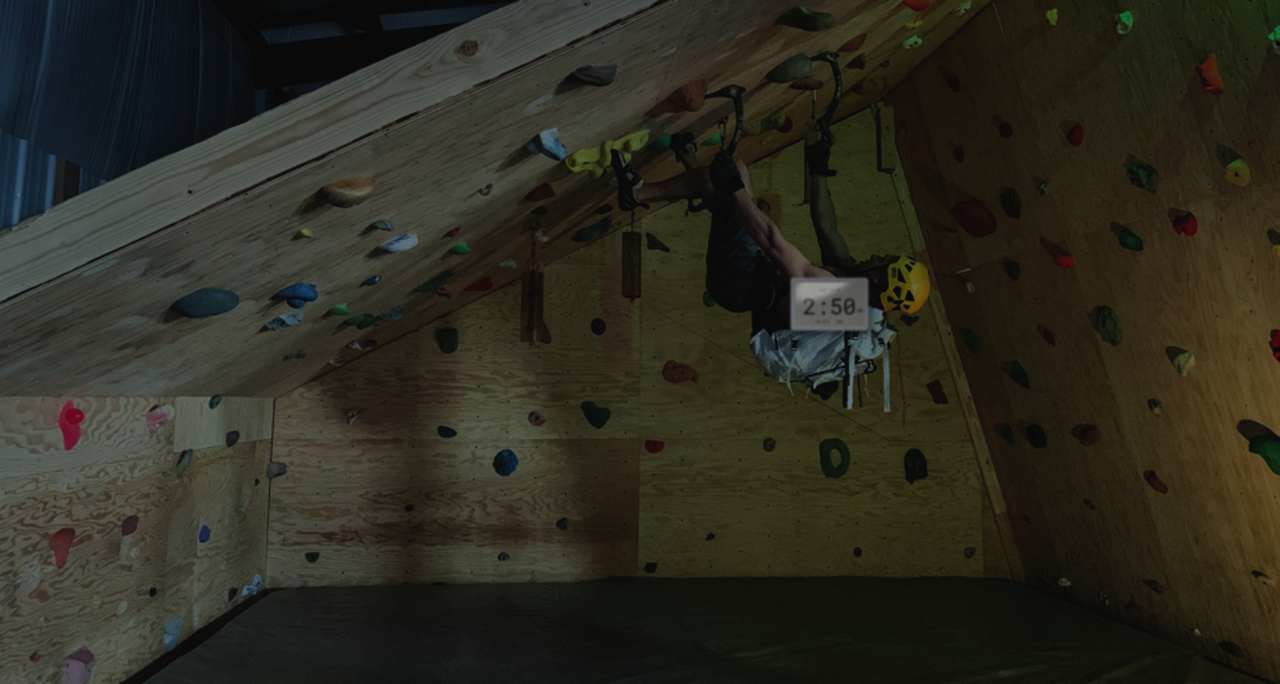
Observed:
2h50
